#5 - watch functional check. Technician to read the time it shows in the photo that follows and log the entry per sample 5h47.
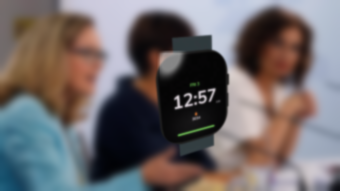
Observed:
12h57
